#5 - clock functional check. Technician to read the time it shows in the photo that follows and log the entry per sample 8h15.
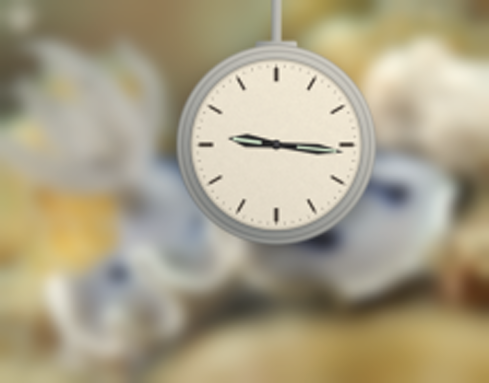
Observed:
9h16
